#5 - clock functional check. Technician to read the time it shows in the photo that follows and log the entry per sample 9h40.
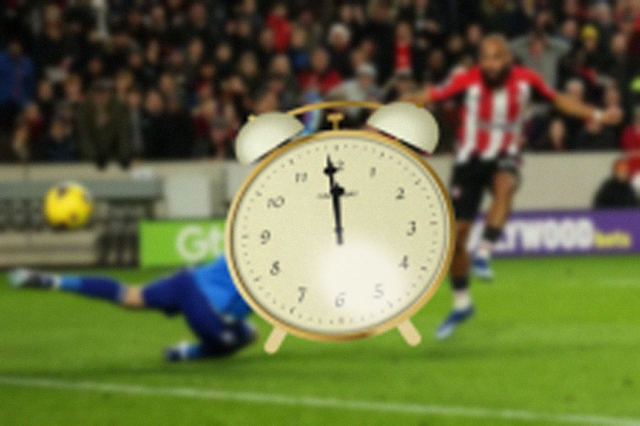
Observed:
11h59
